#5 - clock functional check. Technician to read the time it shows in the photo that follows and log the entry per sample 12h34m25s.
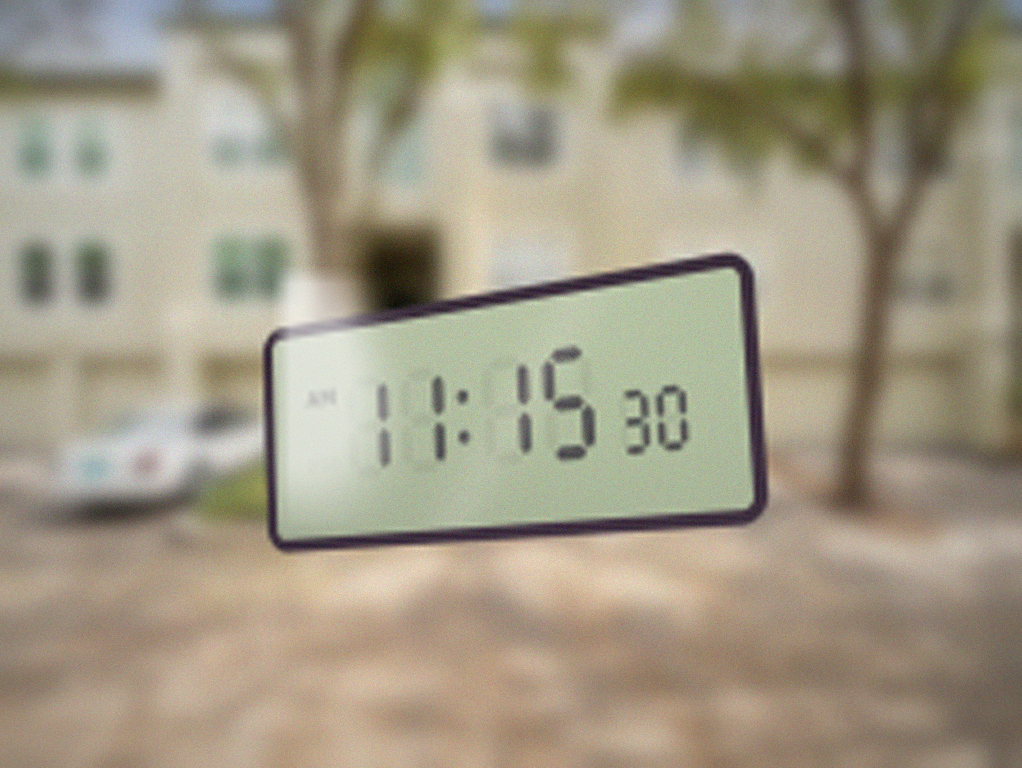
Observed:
11h15m30s
